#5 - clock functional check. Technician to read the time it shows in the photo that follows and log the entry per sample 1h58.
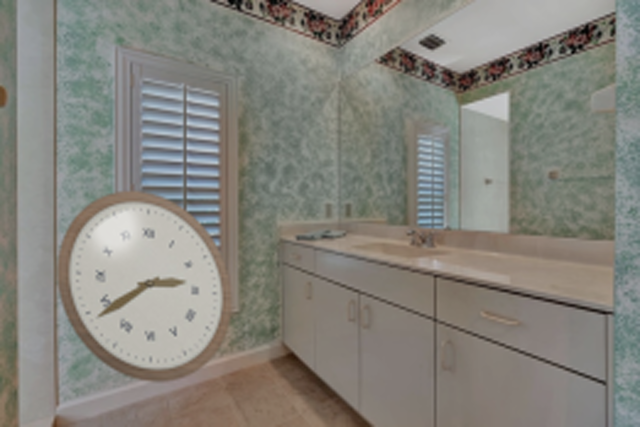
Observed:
2h39
